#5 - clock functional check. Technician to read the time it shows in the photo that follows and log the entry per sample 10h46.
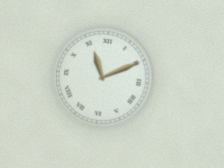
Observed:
11h10
